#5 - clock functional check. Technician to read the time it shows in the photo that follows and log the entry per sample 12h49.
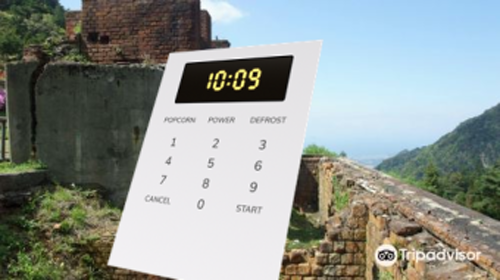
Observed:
10h09
